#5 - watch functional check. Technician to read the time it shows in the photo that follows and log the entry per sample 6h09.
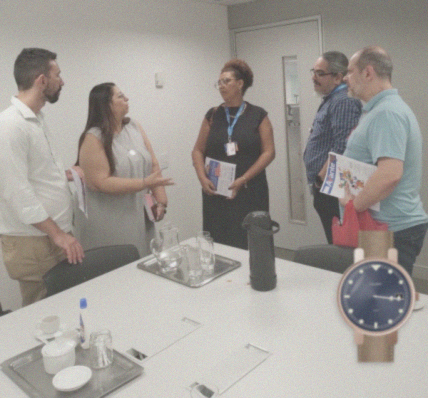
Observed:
3h16
